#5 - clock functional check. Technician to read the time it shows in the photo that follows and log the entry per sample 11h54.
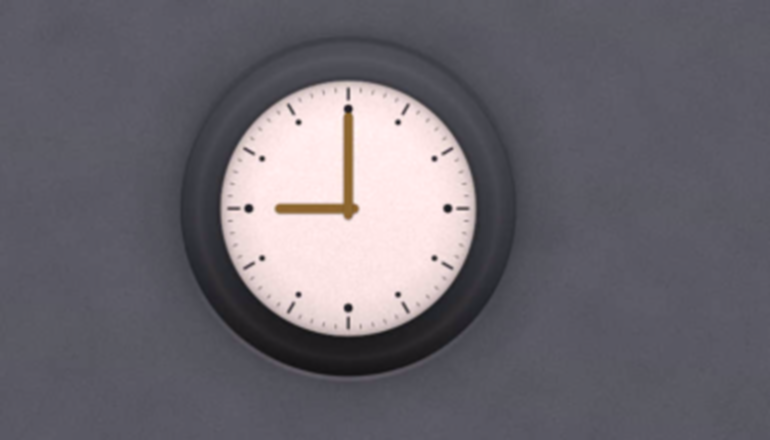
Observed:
9h00
